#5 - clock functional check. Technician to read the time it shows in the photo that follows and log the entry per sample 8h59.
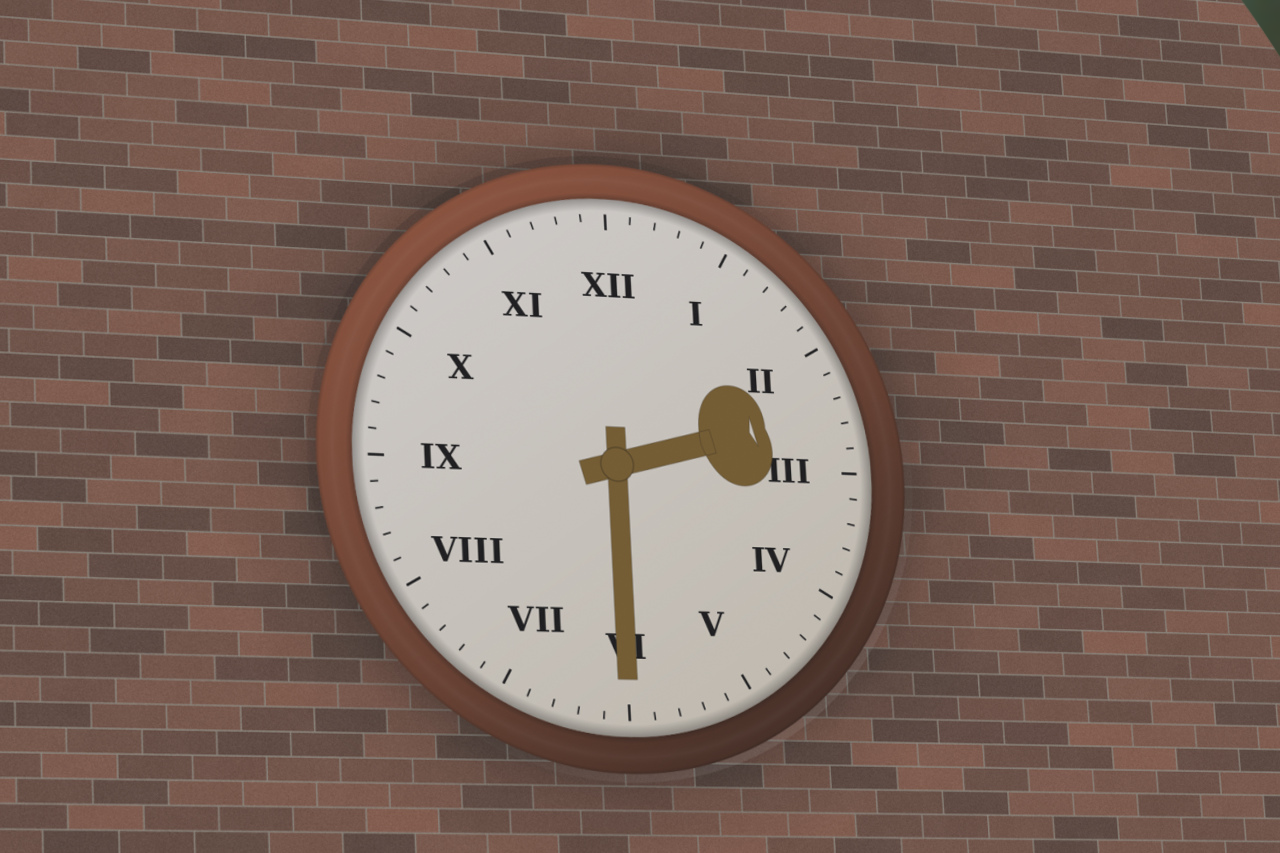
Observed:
2h30
